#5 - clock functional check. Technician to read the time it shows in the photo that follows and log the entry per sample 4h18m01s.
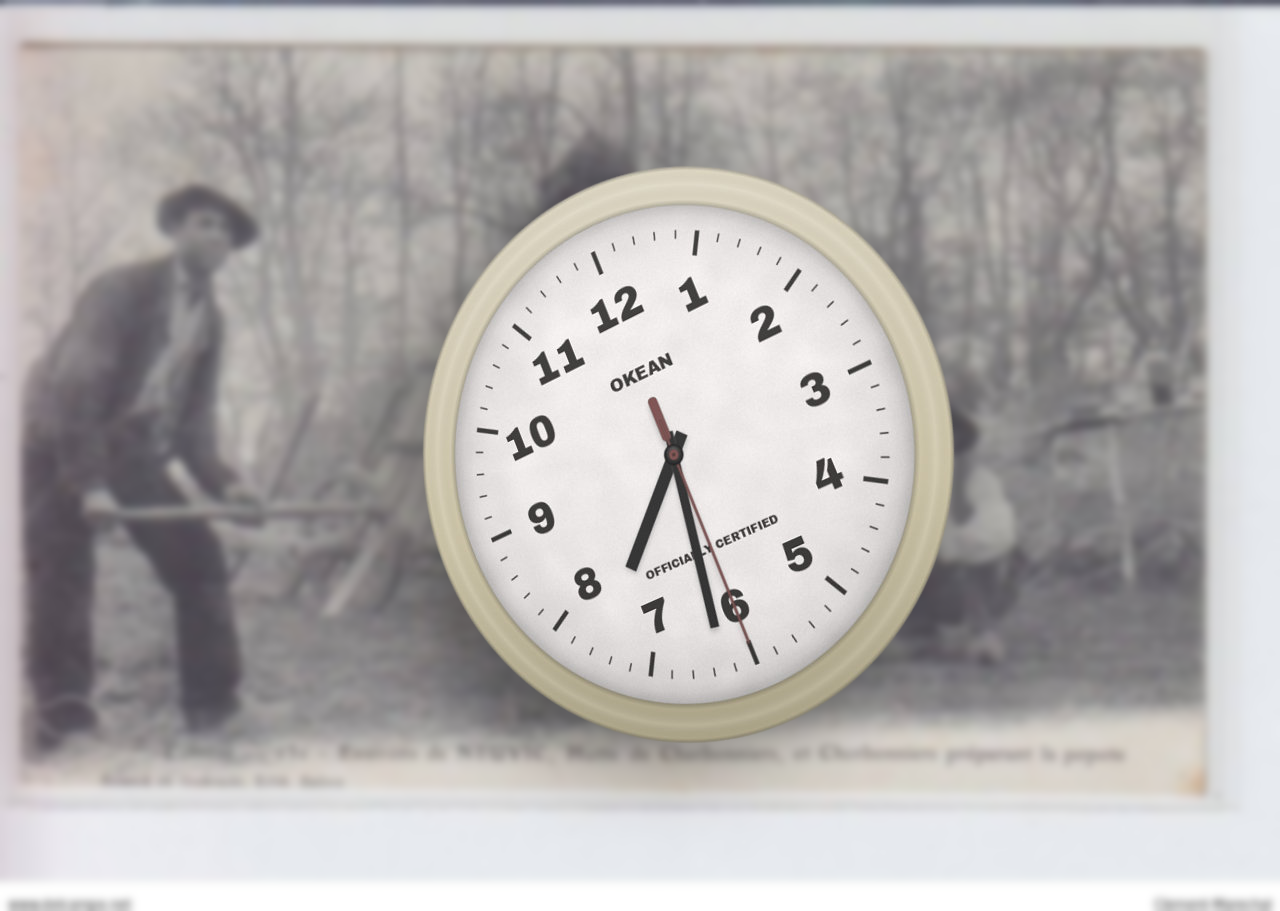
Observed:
7h31m30s
